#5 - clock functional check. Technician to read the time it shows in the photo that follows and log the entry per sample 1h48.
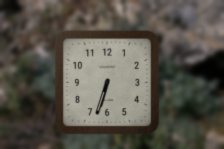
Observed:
6h33
